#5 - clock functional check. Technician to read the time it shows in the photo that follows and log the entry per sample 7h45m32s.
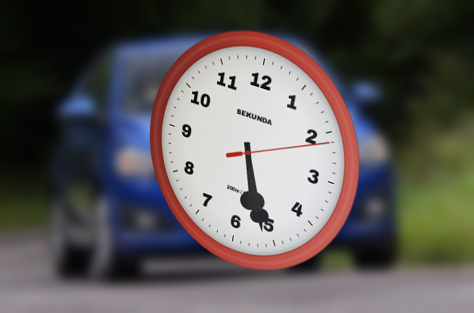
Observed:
5h26m11s
